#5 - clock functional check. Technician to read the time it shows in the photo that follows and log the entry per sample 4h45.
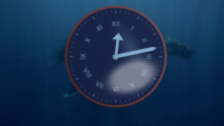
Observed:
12h13
